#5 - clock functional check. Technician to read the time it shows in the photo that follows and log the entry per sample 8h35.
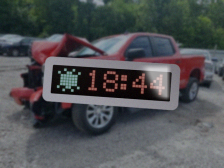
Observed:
18h44
